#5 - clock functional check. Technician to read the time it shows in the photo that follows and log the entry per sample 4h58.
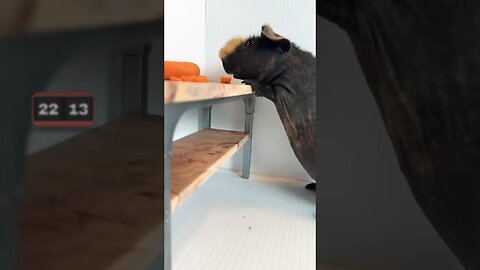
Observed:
22h13
